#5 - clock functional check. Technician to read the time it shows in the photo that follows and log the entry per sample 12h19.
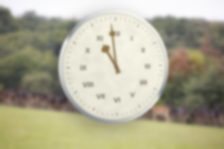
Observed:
10h59
